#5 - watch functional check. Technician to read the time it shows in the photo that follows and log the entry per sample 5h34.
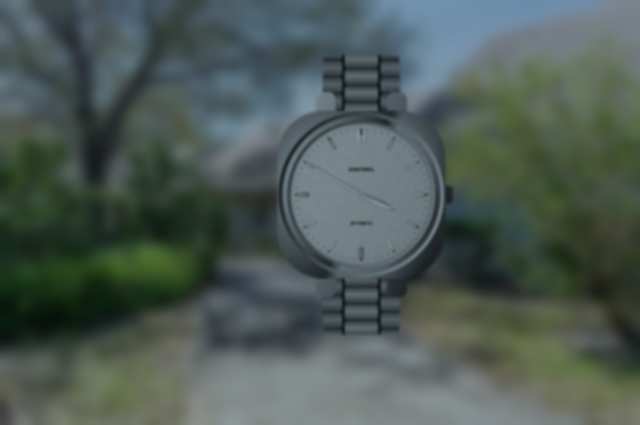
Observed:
3h50
